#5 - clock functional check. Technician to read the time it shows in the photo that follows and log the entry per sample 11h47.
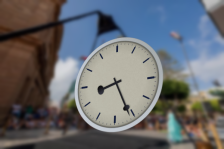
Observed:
8h26
